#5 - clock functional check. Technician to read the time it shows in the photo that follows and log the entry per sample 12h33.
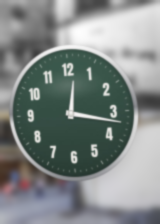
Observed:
12h17
